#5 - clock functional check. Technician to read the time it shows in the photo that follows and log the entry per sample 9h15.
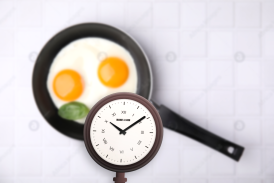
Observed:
10h09
